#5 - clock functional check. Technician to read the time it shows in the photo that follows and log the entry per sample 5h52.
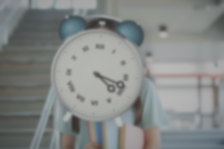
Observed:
4h18
